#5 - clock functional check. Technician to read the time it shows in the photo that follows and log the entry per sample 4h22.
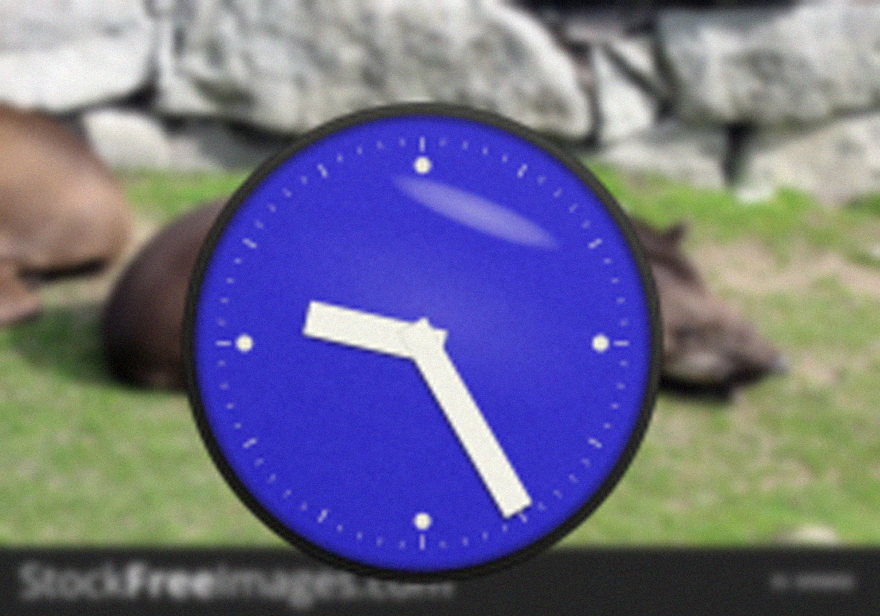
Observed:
9h25
